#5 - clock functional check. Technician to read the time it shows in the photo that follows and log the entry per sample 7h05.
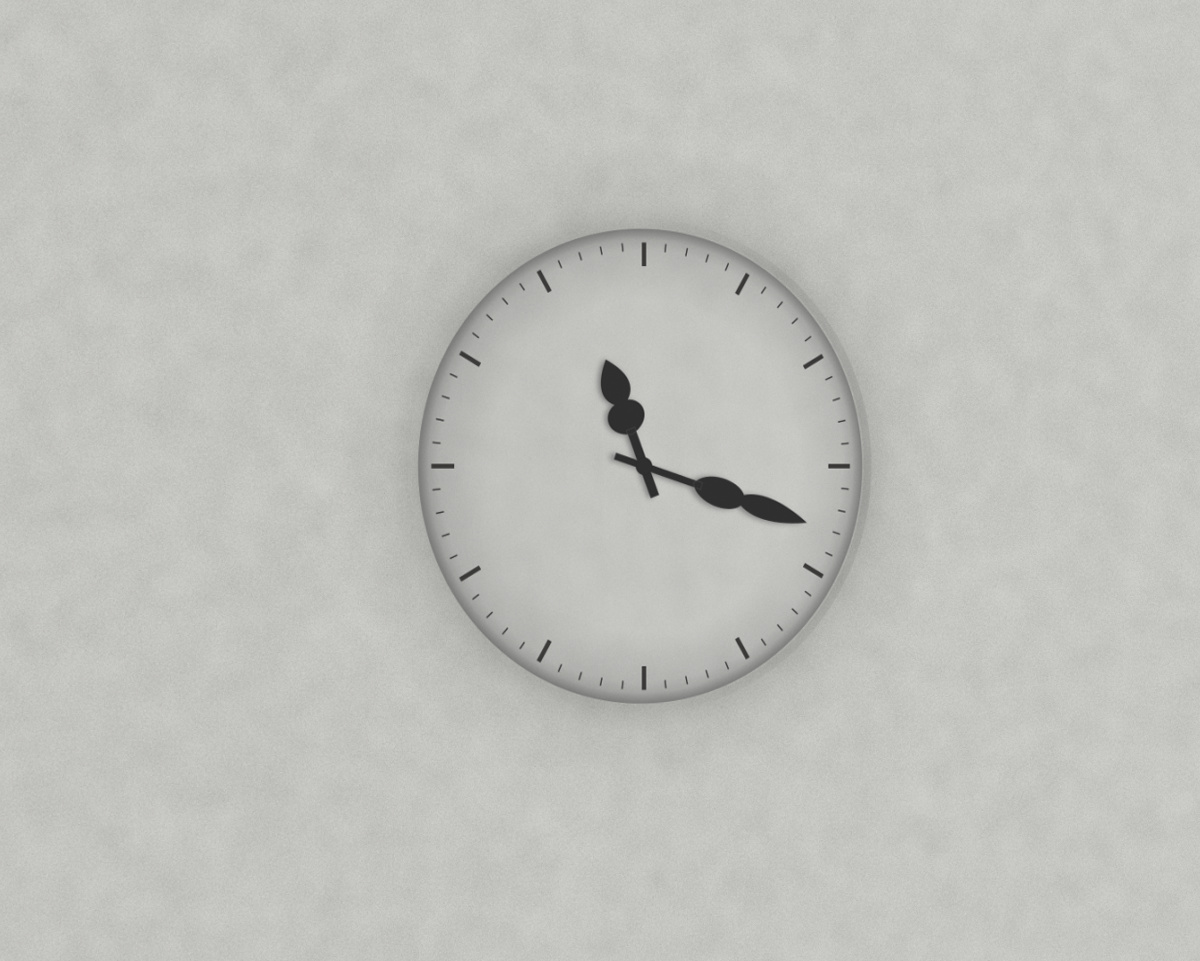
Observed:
11h18
